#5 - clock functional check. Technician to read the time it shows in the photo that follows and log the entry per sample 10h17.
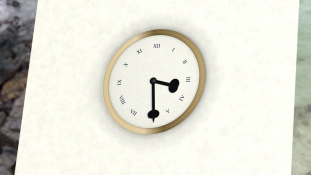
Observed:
3h29
